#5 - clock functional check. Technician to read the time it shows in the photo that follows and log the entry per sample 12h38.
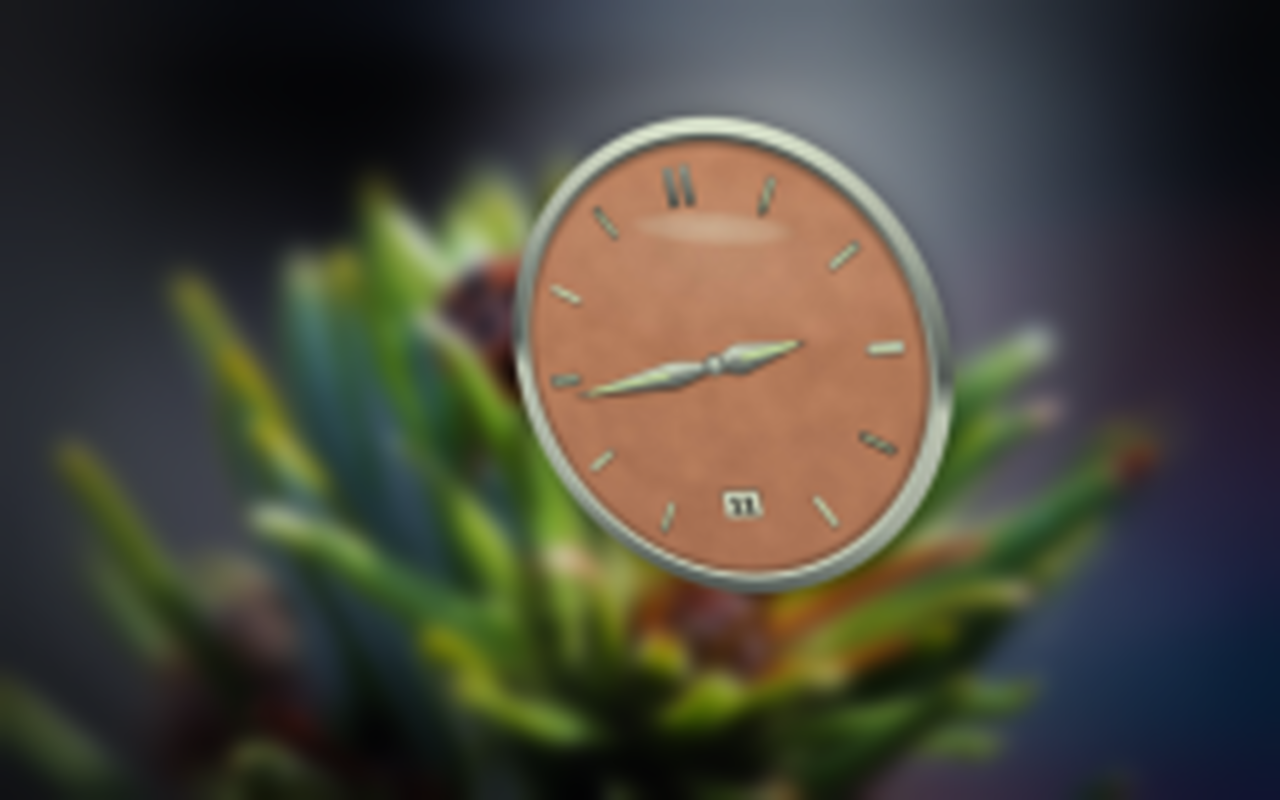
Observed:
2h44
